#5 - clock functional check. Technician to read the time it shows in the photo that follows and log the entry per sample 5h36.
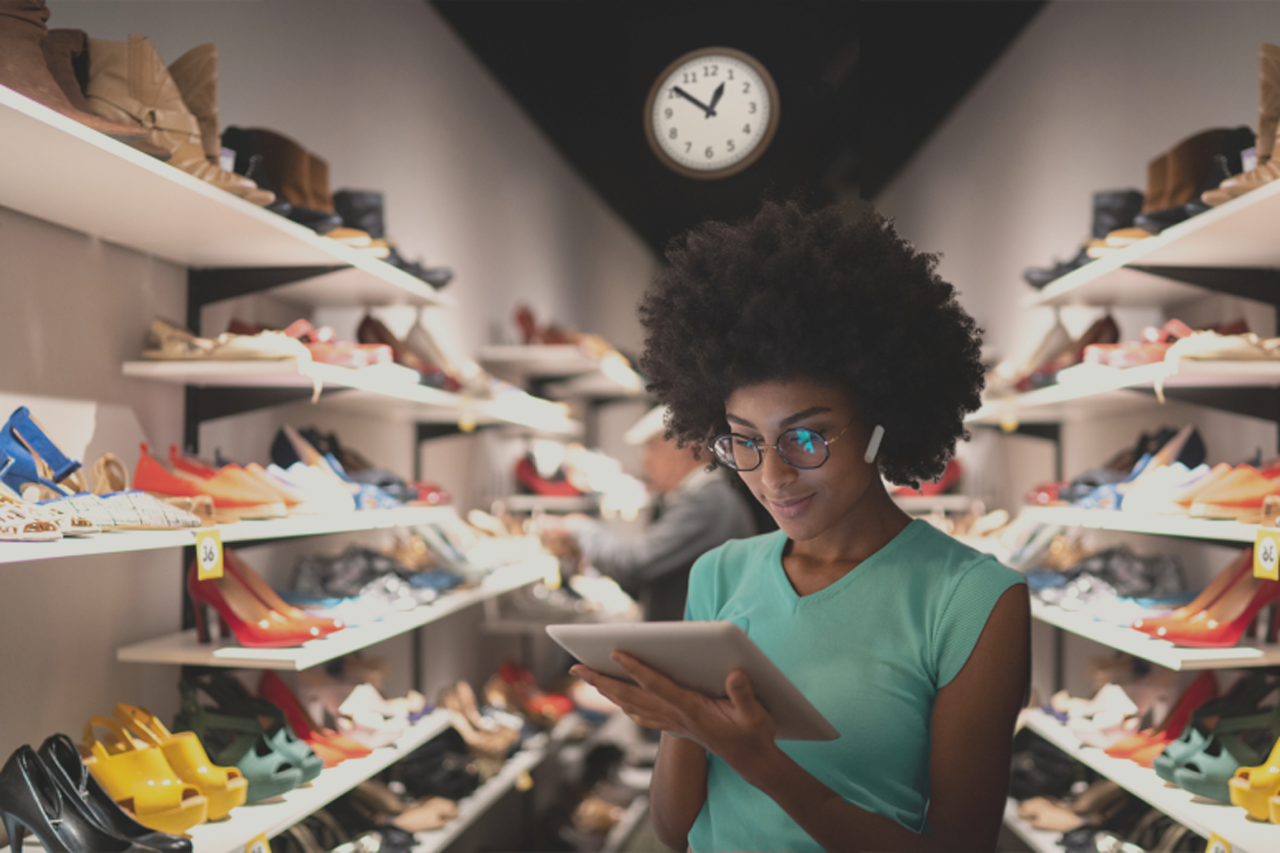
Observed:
12h51
